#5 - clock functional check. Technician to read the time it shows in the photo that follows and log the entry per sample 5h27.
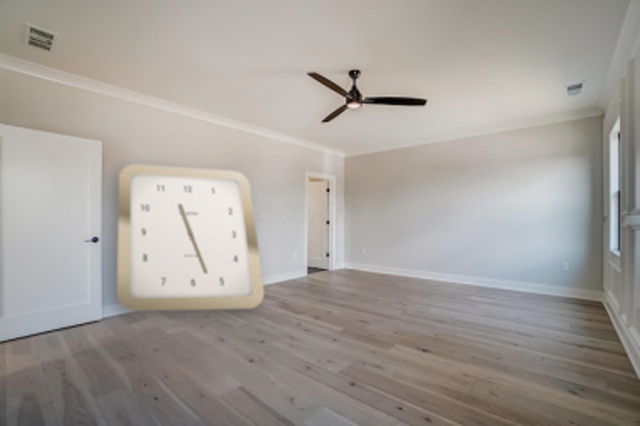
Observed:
11h27
